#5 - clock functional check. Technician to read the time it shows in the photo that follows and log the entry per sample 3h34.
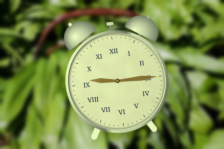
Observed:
9h15
